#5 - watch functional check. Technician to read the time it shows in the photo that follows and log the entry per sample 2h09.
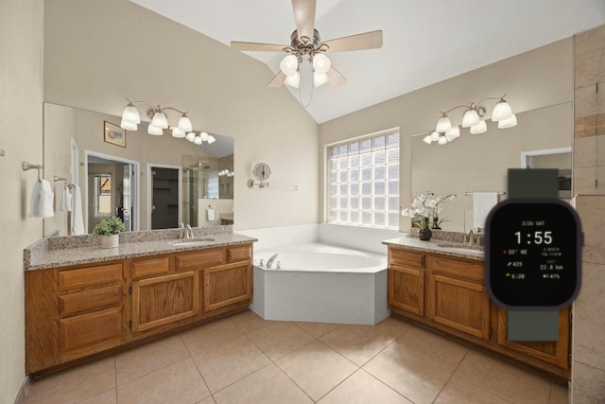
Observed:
1h55
